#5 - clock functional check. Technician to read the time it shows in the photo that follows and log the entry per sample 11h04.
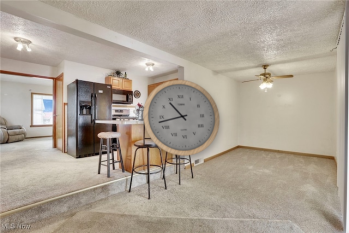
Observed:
10h43
